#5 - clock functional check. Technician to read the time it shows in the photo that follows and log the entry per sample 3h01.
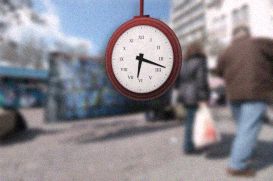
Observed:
6h18
